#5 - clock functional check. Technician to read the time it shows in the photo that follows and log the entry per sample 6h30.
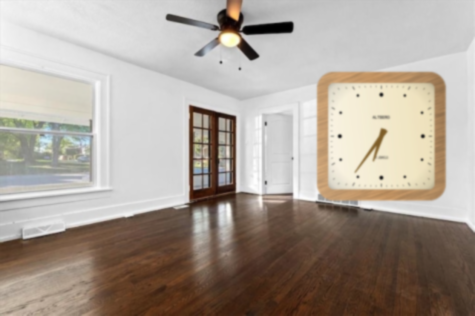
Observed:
6h36
